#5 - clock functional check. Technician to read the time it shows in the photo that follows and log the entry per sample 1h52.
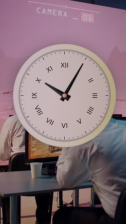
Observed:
10h05
